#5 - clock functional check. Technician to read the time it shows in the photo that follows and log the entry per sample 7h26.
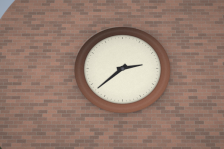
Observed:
2h38
